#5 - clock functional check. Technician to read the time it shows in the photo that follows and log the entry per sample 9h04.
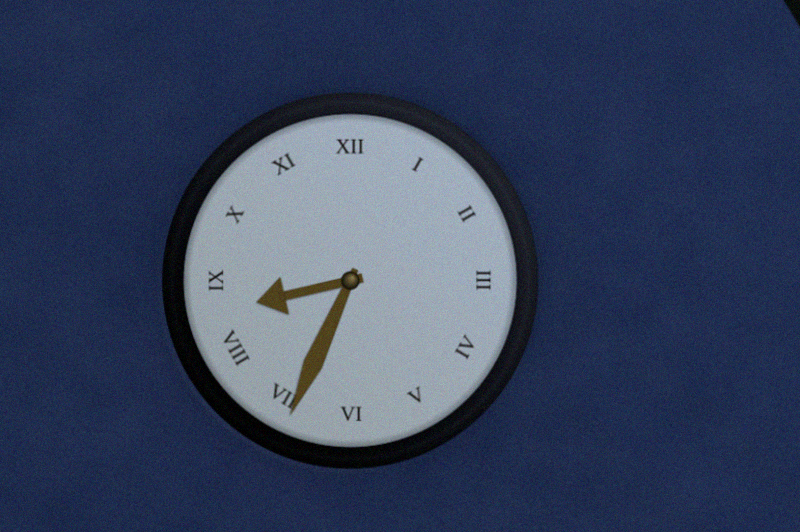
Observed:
8h34
